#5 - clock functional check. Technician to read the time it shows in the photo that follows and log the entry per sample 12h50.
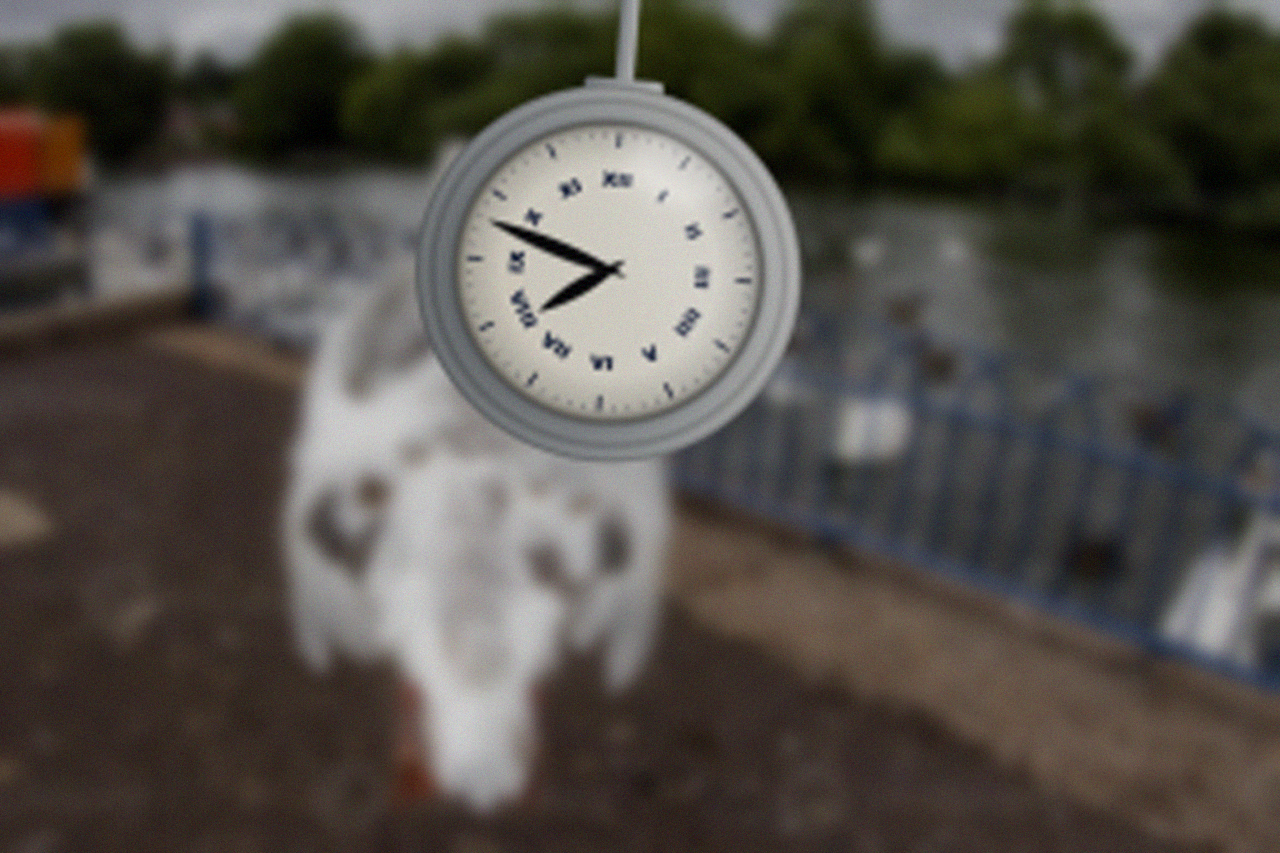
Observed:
7h48
